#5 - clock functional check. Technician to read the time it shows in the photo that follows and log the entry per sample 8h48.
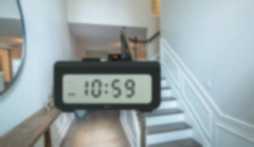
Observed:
10h59
